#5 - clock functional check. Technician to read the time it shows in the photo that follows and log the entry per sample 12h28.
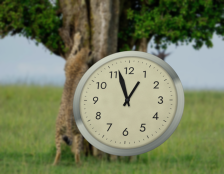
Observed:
12h57
